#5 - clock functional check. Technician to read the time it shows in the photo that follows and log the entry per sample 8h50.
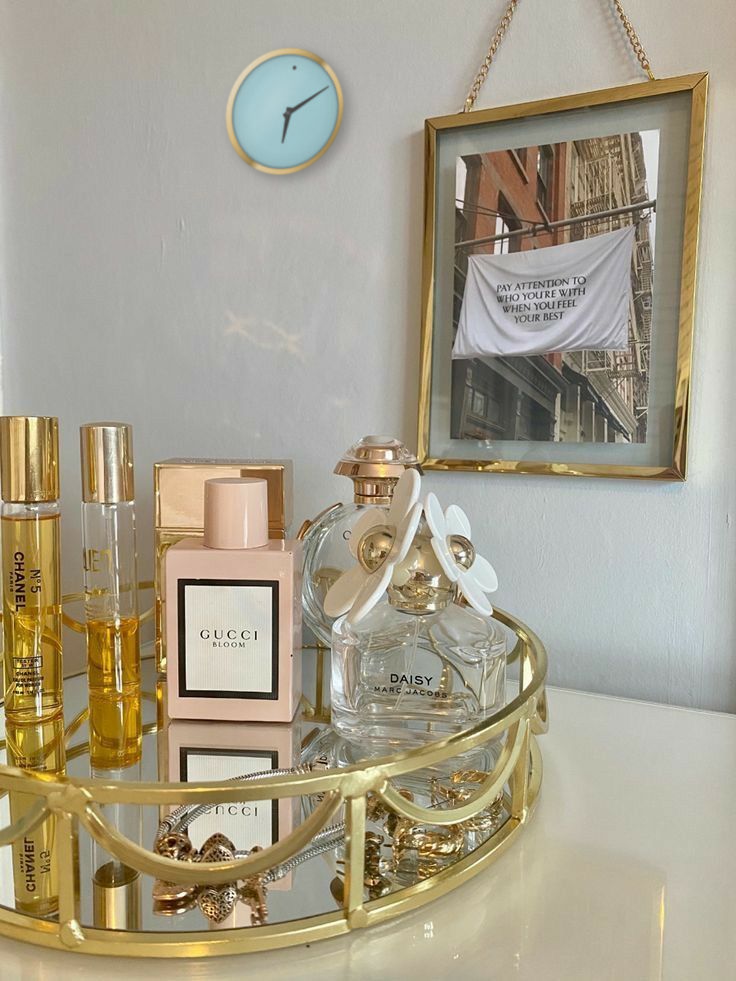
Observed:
6h09
